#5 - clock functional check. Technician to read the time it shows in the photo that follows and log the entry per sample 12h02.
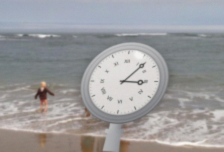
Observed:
3h07
